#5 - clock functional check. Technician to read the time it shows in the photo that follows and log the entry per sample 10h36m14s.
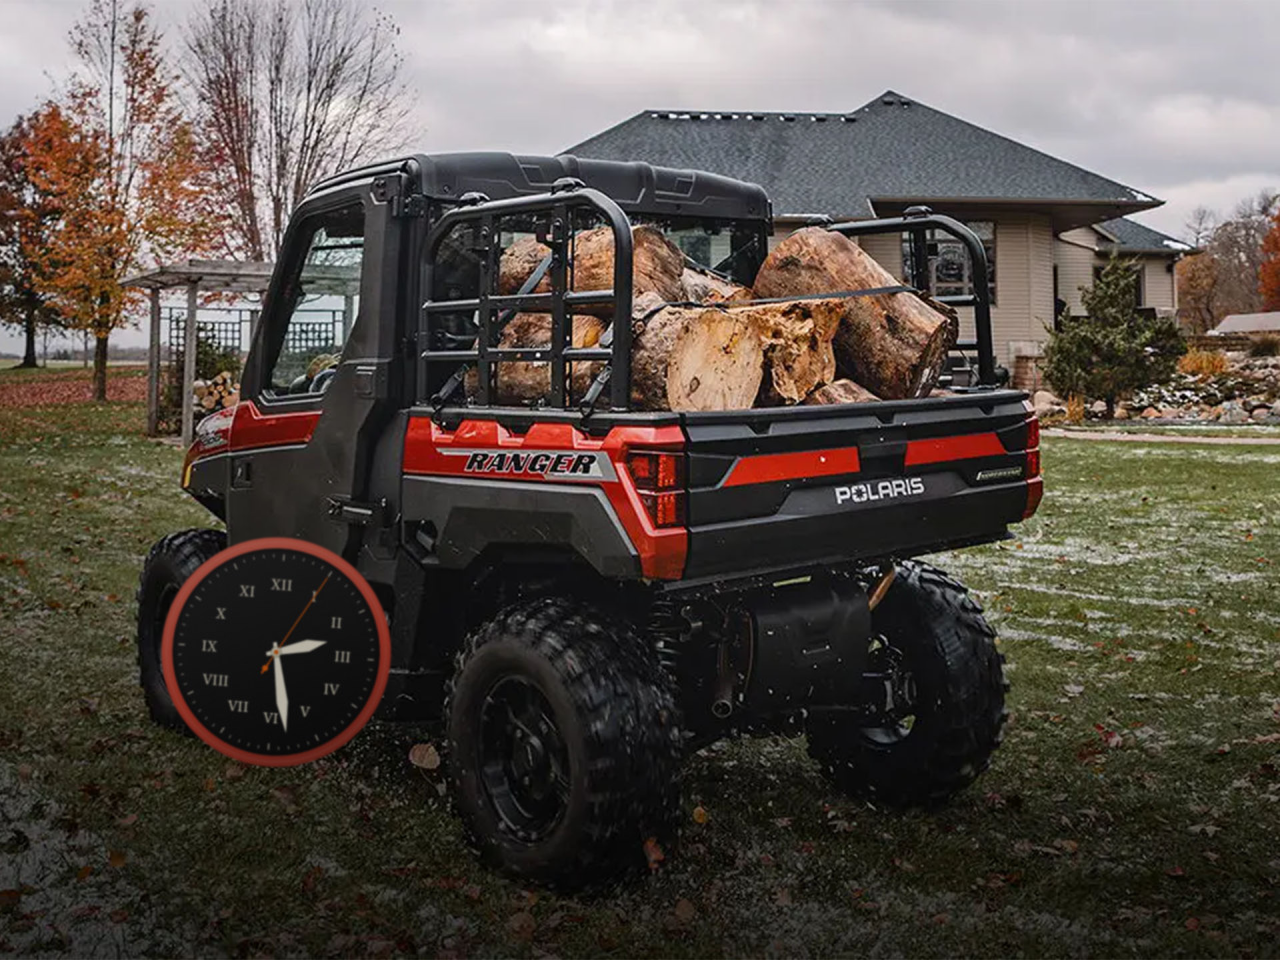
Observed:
2h28m05s
